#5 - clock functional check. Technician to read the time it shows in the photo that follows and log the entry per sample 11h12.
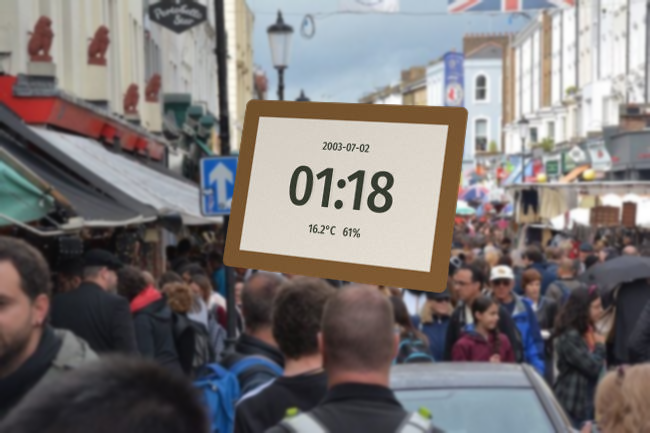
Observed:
1h18
